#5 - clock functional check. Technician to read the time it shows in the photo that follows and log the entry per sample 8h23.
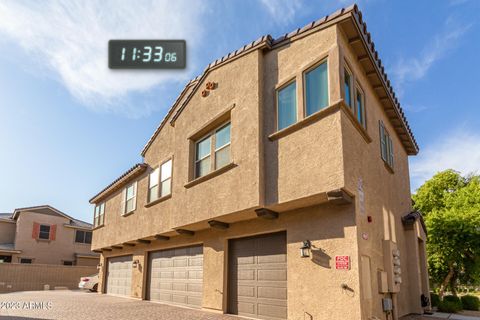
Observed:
11h33
